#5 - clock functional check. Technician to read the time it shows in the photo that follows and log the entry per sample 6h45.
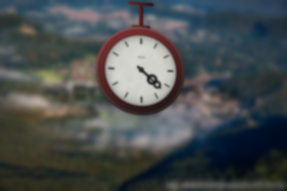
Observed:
4h22
